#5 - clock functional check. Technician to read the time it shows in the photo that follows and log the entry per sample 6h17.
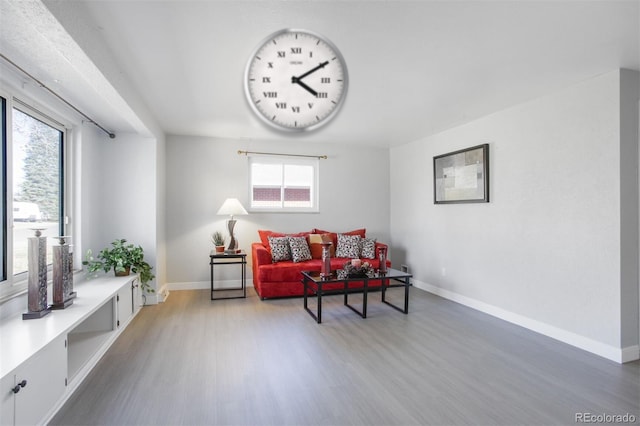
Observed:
4h10
